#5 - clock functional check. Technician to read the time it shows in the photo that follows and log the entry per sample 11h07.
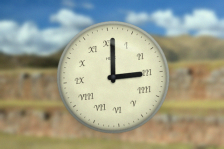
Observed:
3h01
